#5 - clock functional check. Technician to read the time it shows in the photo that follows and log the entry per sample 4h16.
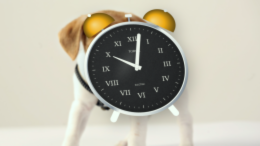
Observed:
10h02
